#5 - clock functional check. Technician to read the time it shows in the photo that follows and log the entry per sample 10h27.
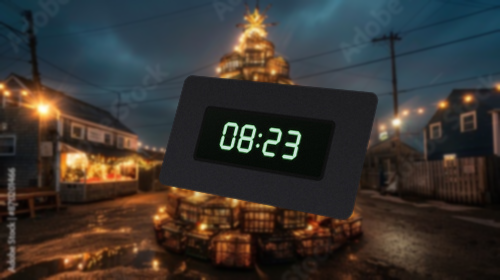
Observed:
8h23
